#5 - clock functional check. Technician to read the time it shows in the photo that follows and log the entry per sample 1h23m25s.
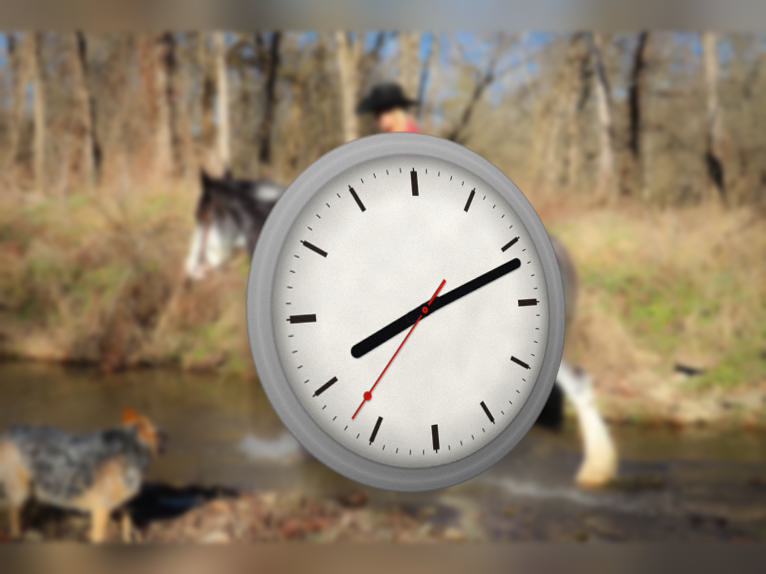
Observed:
8h11m37s
